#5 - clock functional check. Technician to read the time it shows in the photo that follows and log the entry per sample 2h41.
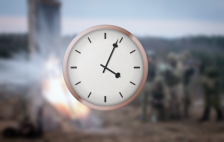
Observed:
4h04
